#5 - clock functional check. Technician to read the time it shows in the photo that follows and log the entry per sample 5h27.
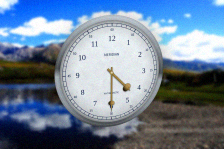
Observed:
4h30
